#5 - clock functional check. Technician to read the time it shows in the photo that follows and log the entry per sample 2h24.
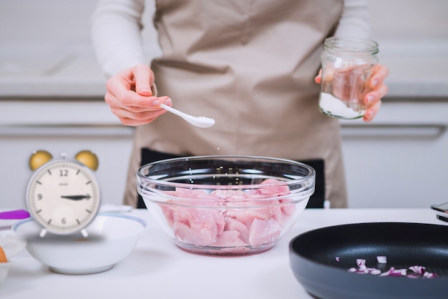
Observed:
3h15
